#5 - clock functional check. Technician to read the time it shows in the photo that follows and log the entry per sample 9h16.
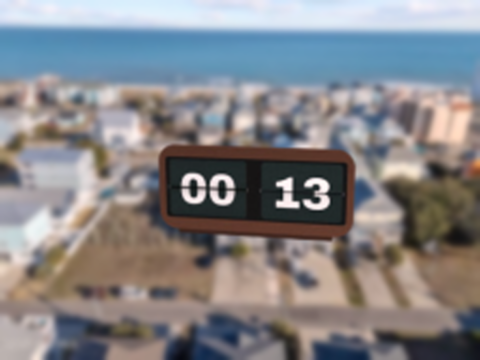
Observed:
0h13
